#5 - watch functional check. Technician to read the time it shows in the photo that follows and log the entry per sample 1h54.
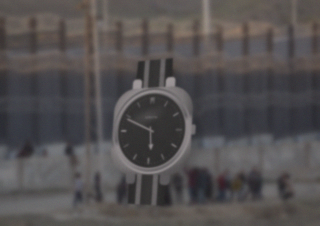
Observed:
5h49
